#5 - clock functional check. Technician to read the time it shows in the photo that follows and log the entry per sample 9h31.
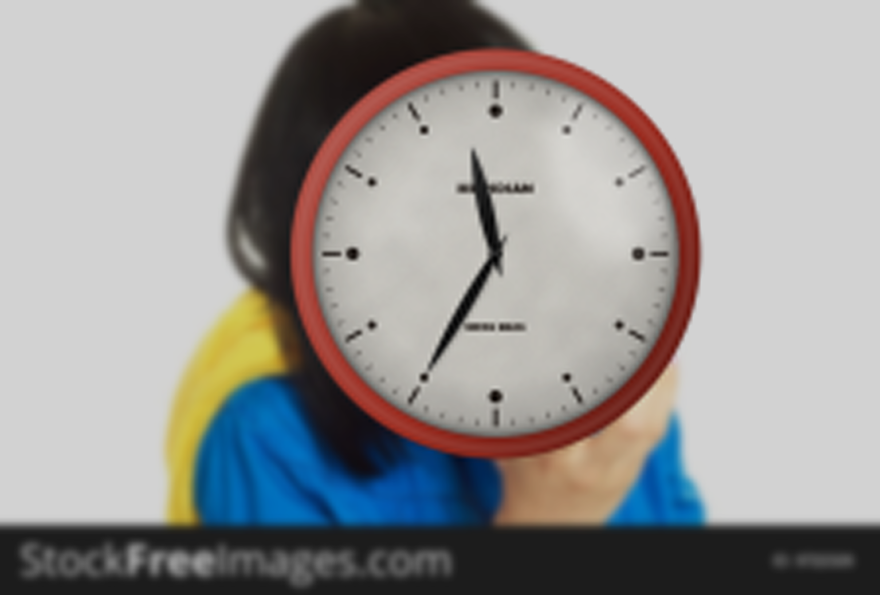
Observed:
11h35
